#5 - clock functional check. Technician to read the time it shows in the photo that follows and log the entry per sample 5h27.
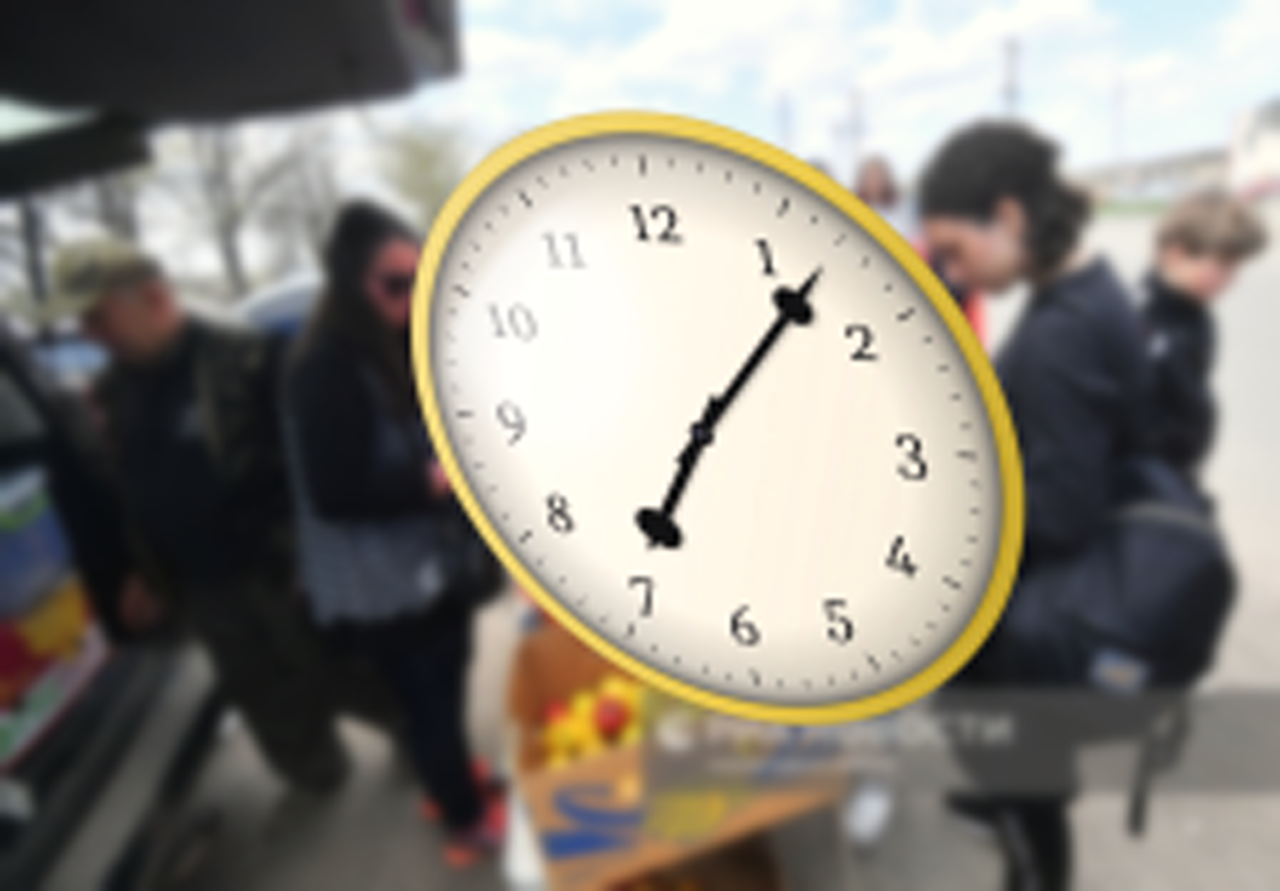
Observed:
7h07
